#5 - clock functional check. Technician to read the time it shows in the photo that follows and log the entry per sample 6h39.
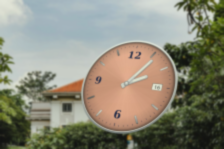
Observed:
2h06
